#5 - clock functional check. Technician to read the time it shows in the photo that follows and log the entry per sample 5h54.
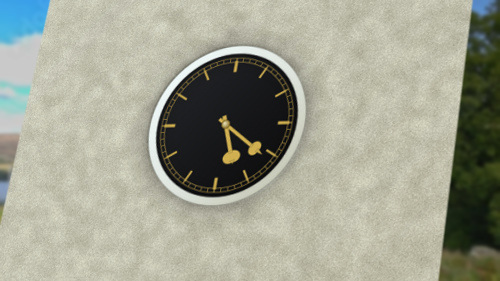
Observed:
5h21
